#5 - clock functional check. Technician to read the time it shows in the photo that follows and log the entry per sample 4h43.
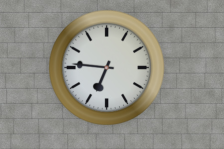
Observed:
6h46
